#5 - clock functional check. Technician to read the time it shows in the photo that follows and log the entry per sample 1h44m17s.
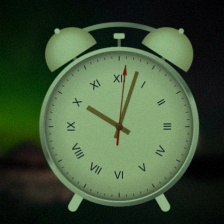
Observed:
10h03m01s
